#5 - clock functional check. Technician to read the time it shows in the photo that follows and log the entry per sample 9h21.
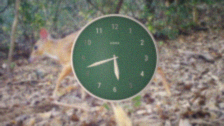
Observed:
5h42
